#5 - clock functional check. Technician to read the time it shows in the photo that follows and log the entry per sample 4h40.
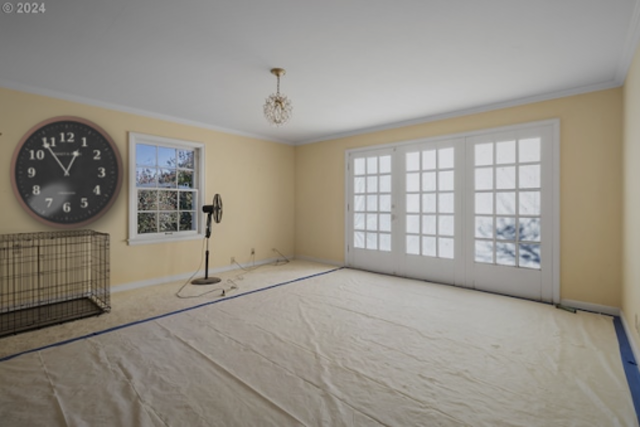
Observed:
12h54
